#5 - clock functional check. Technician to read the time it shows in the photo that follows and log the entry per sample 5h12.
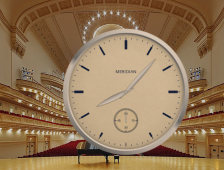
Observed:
8h07
